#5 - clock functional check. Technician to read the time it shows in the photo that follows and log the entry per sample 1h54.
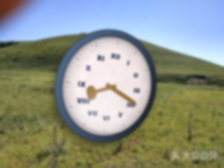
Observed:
8h19
